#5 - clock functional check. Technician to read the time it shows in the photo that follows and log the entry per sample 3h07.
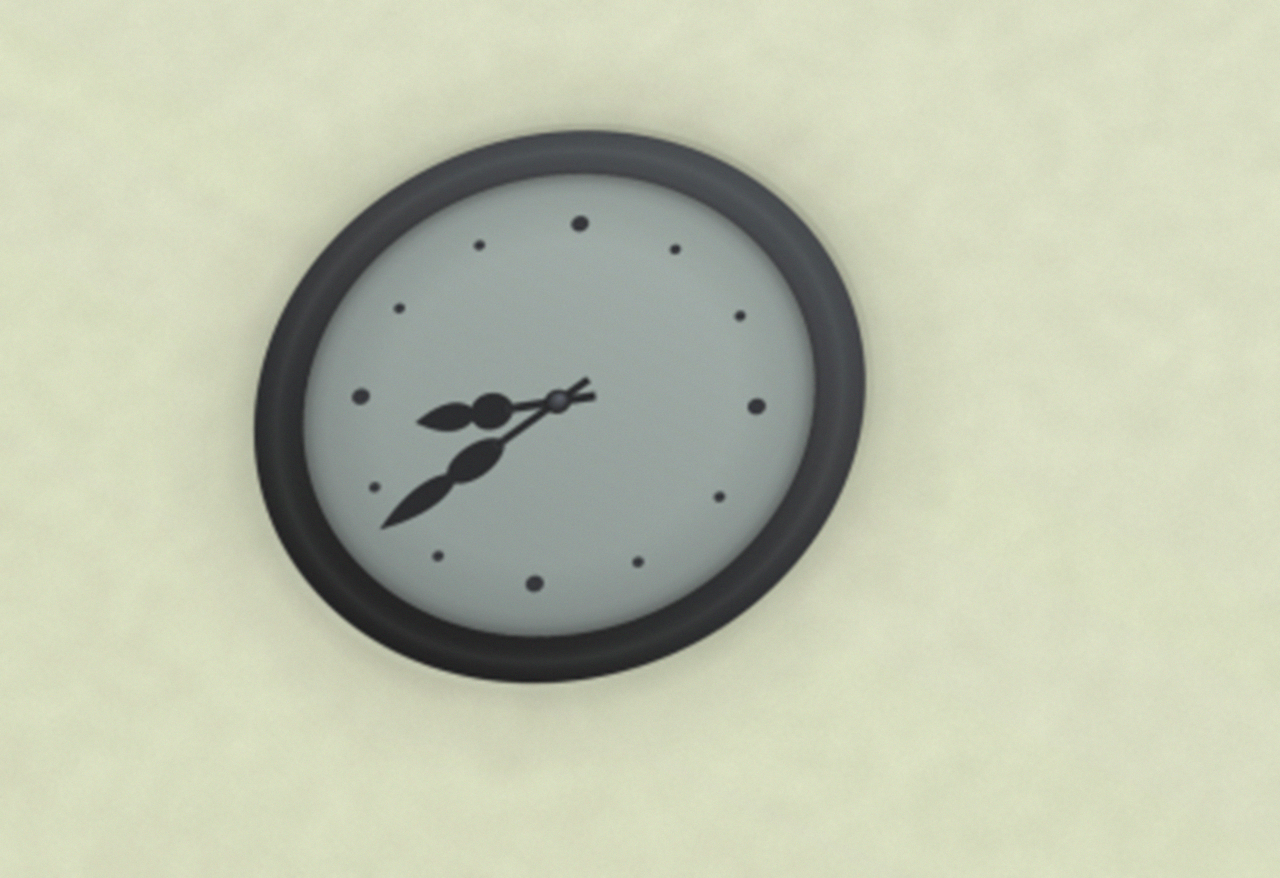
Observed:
8h38
